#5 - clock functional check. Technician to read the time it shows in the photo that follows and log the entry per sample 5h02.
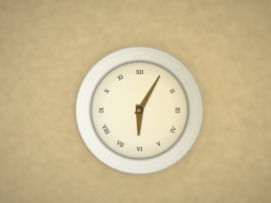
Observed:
6h05
